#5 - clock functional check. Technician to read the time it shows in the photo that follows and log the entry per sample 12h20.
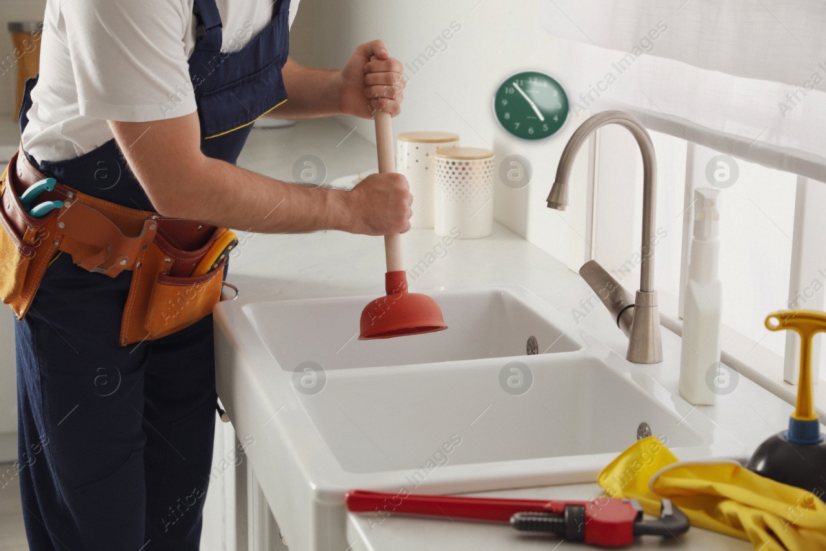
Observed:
4h53
